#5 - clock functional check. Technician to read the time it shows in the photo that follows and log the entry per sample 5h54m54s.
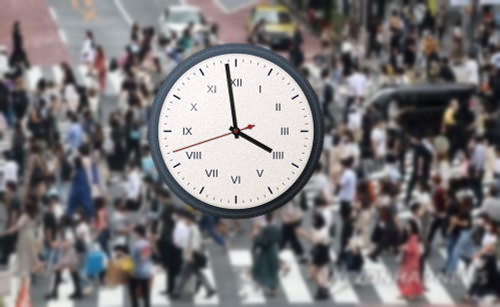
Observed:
3h58m42s
